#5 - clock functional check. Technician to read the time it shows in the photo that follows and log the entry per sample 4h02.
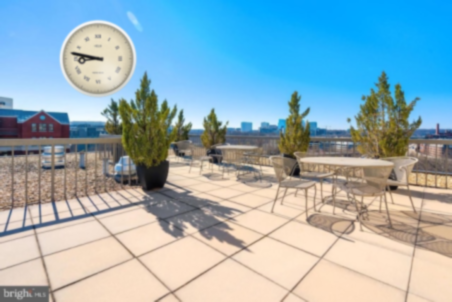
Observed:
8h47
